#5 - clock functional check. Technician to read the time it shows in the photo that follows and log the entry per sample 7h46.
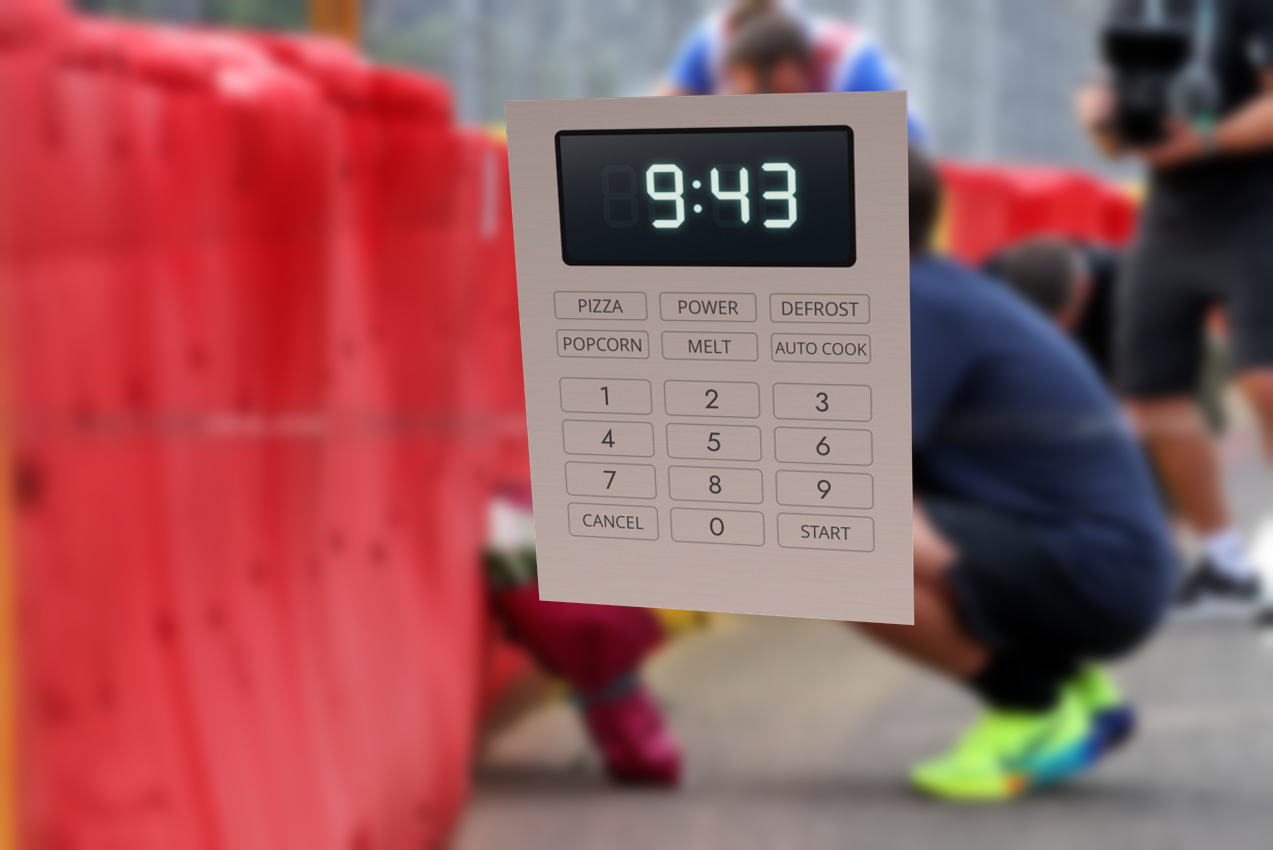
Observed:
9h43
